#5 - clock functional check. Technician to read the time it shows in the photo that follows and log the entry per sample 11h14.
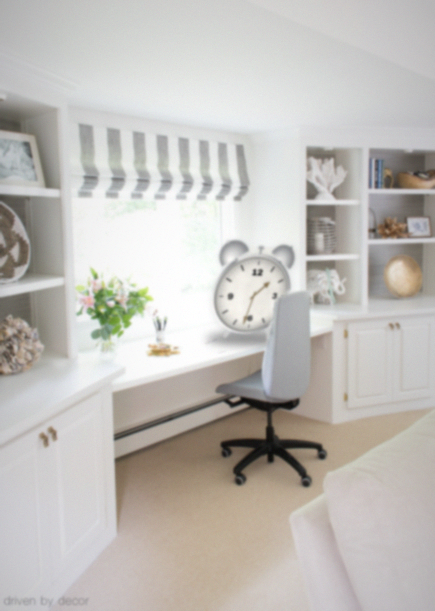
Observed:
1h32
